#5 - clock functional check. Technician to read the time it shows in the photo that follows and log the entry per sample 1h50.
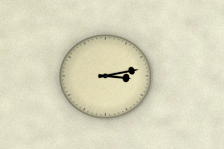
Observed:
3h13
